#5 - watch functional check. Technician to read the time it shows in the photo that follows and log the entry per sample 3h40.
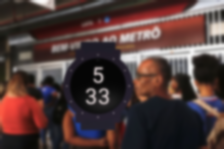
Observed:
5h33
